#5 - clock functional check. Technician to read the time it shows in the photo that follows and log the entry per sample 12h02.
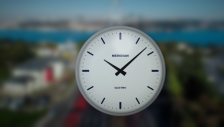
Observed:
10h08
